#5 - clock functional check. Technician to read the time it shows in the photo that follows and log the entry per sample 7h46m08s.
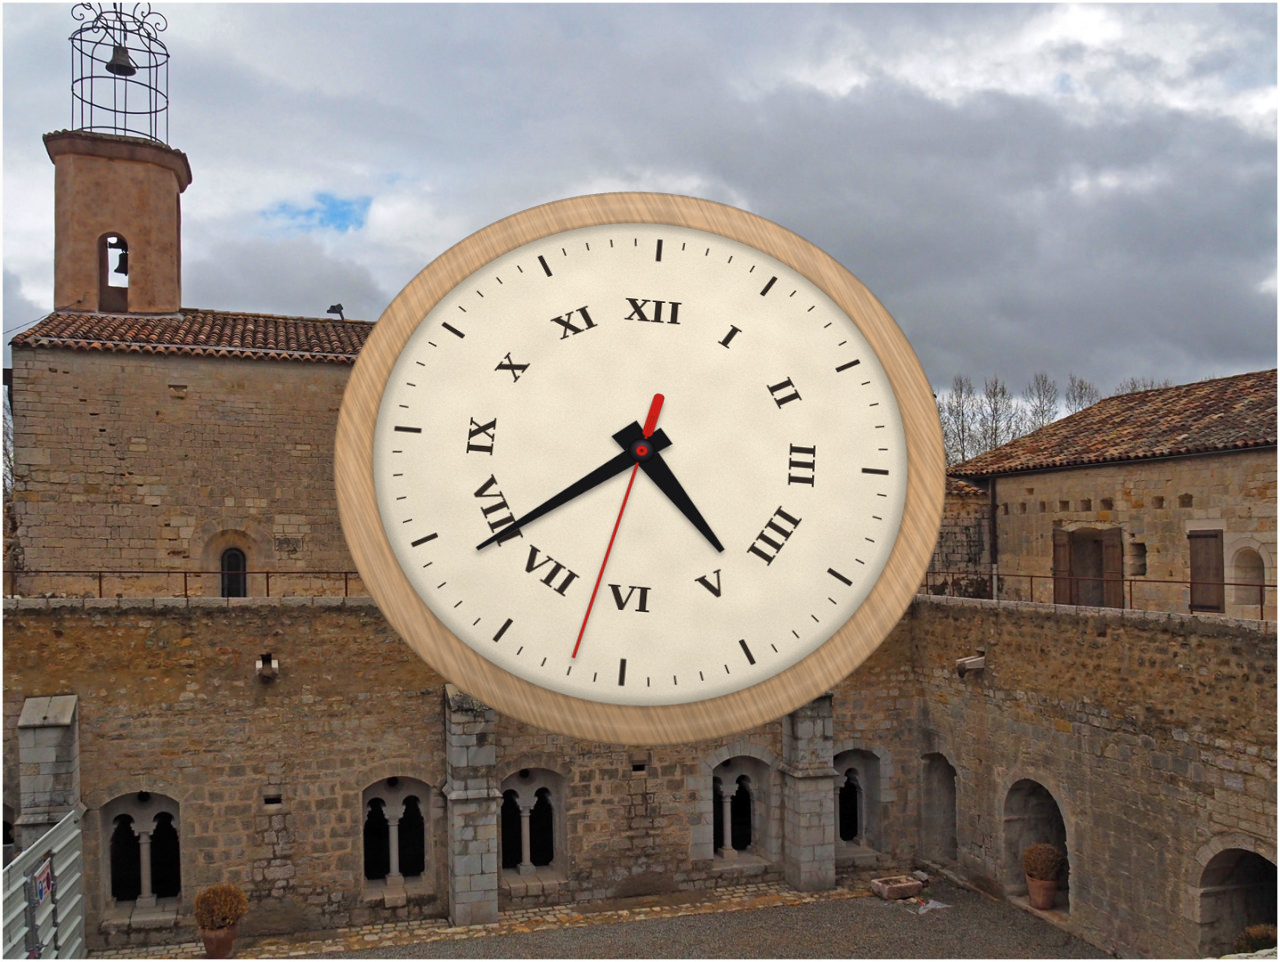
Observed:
4h38m32s
